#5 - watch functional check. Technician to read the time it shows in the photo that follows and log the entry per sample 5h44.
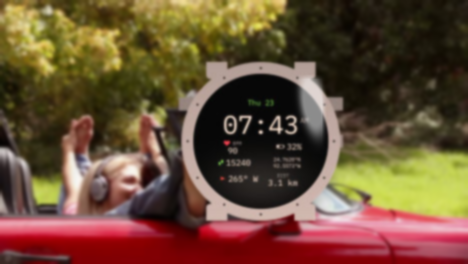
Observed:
7h43
